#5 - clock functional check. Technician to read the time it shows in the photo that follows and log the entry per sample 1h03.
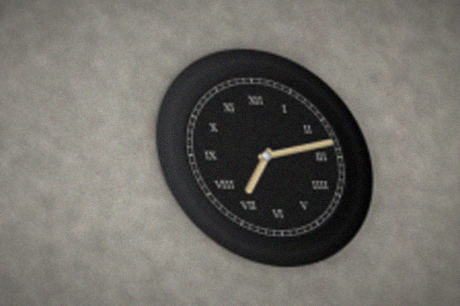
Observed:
7h13
